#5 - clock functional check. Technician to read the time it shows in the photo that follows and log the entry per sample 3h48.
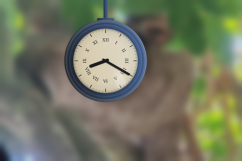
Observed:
8h20
